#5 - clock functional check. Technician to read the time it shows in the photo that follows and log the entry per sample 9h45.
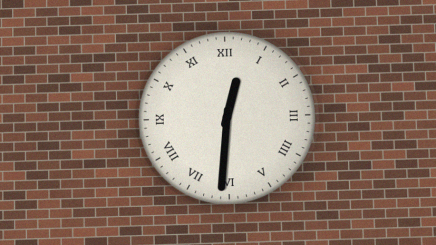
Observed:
12h31
